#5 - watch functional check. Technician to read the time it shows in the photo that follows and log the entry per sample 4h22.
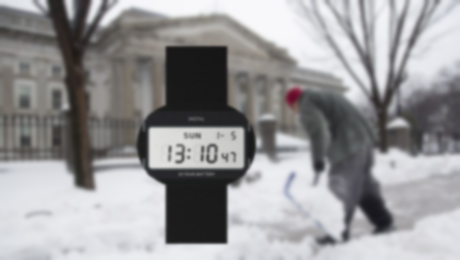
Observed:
13h10
